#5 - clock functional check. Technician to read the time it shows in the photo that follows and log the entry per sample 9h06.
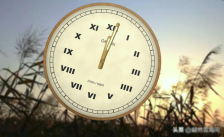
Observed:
12h01
